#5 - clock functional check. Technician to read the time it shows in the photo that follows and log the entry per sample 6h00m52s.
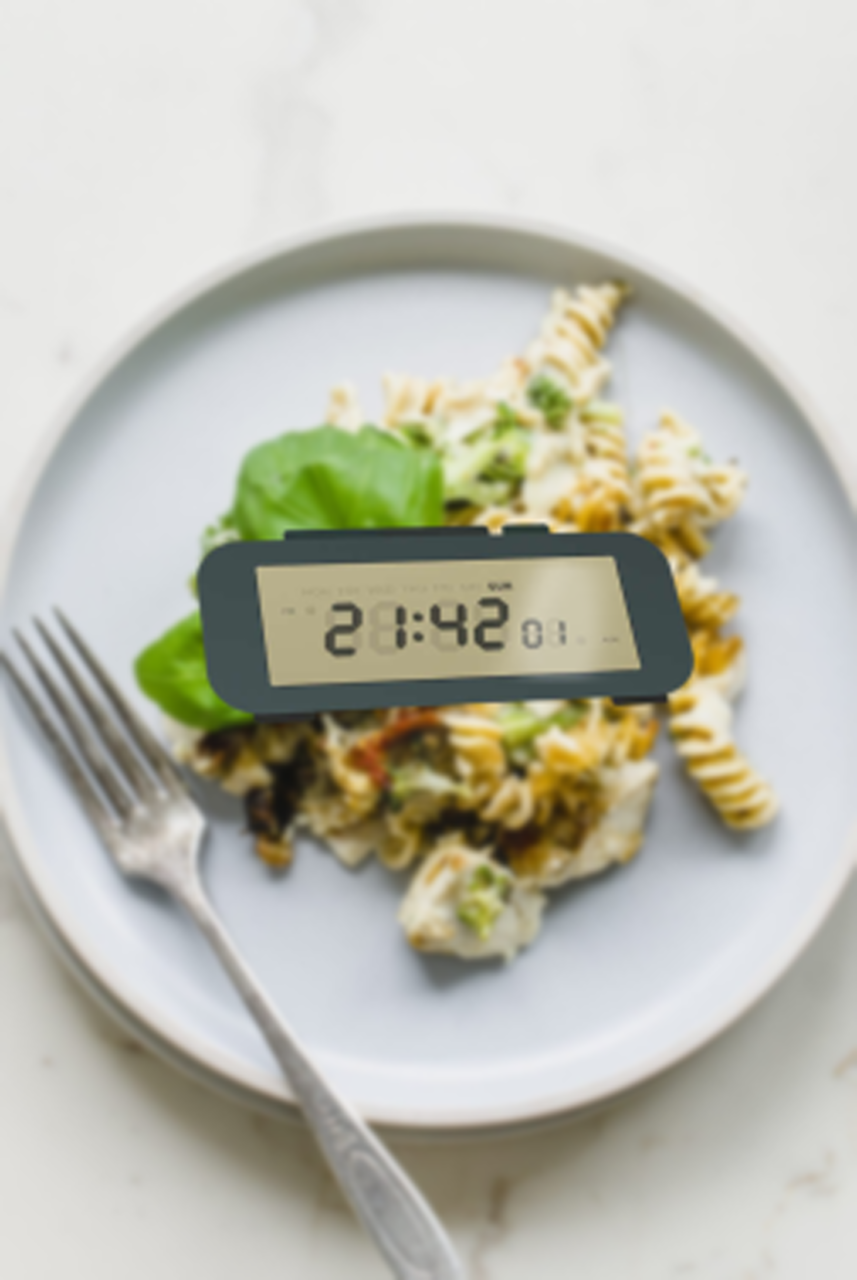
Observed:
21h42m01s
